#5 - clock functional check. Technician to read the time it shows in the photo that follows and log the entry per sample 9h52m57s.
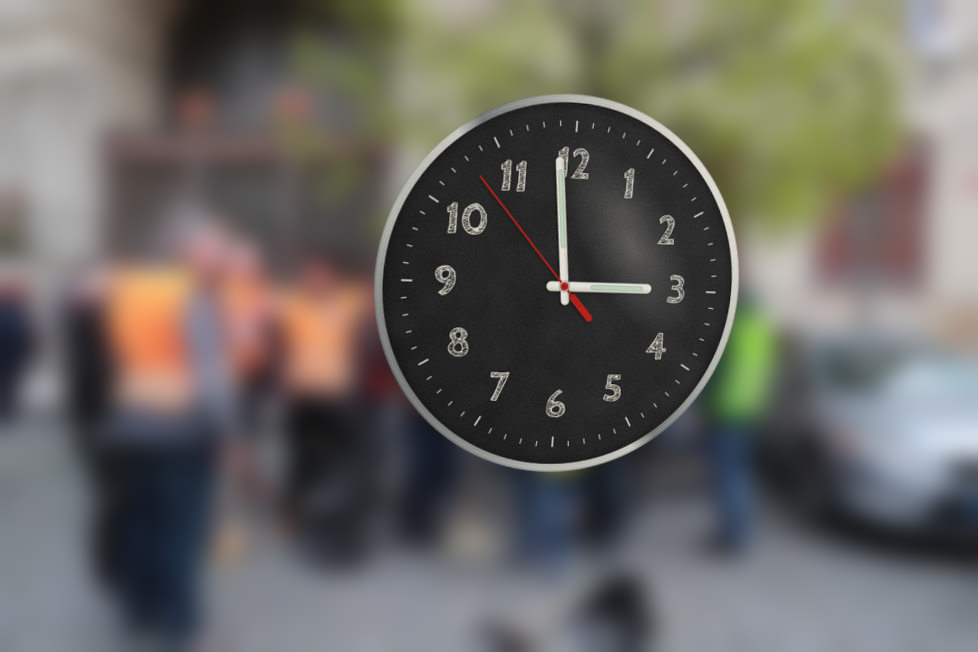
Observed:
2h58m53s
